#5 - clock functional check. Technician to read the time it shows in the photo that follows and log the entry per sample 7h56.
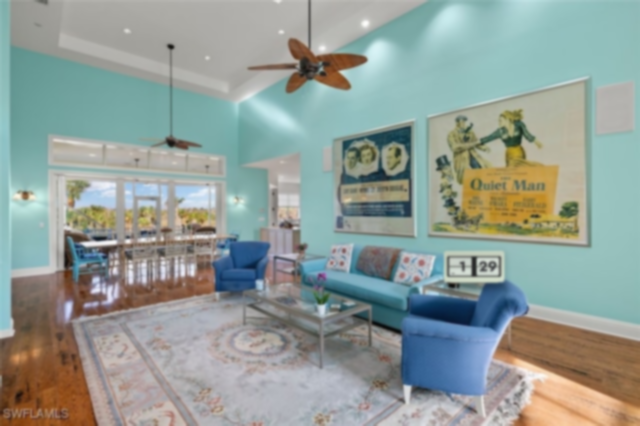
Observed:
1h29
